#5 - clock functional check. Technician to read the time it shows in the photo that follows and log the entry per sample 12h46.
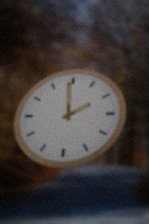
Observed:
1h59
